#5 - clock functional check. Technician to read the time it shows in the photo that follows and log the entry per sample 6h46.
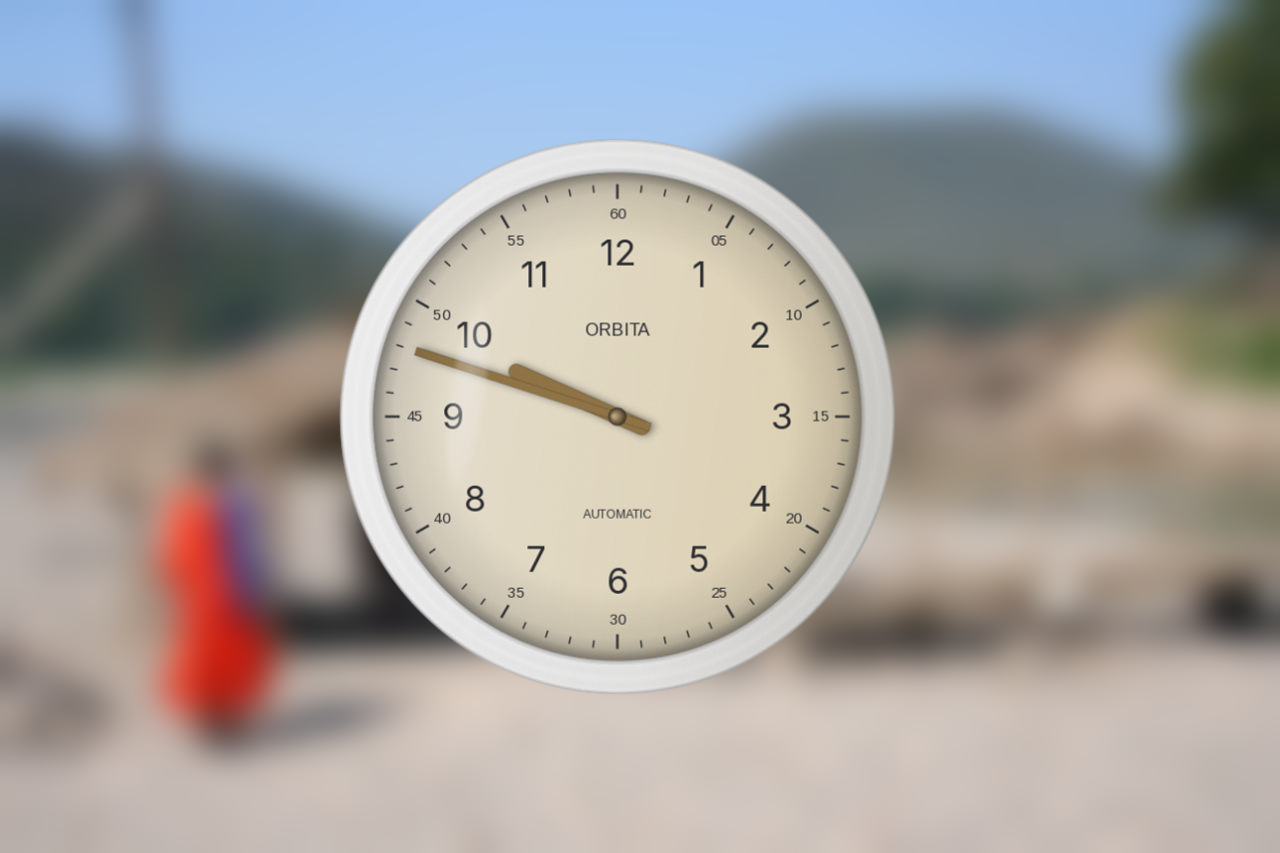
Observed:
9h48
